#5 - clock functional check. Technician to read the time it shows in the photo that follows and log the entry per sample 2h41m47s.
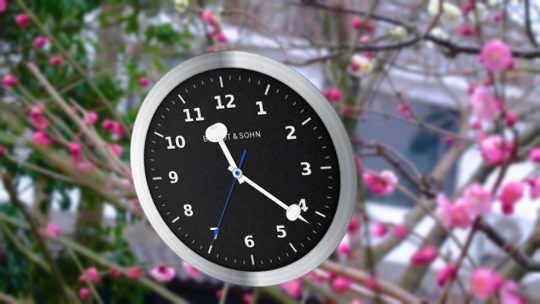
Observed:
11h21m35s
